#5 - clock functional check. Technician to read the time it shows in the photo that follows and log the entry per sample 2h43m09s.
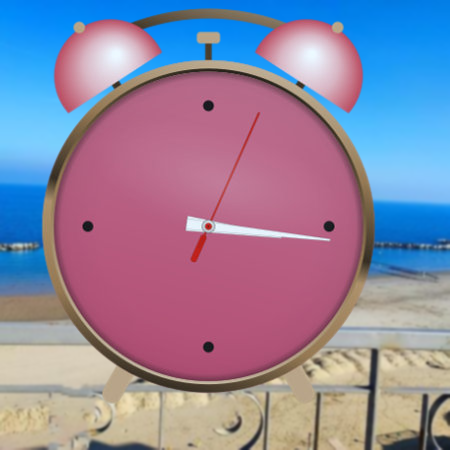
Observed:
3h16m04s
